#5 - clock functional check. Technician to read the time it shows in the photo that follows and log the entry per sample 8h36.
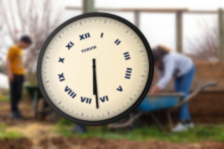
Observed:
6h32
